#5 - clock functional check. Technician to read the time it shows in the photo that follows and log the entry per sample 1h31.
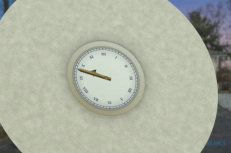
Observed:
9h48
